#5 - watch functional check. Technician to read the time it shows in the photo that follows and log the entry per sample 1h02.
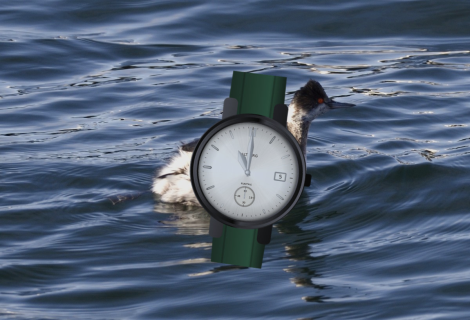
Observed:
11h00
